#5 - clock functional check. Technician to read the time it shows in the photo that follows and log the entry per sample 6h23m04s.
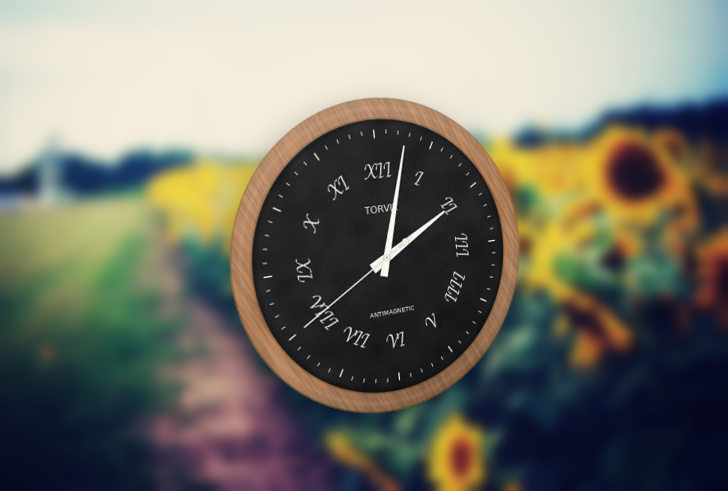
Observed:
2h02m40s
